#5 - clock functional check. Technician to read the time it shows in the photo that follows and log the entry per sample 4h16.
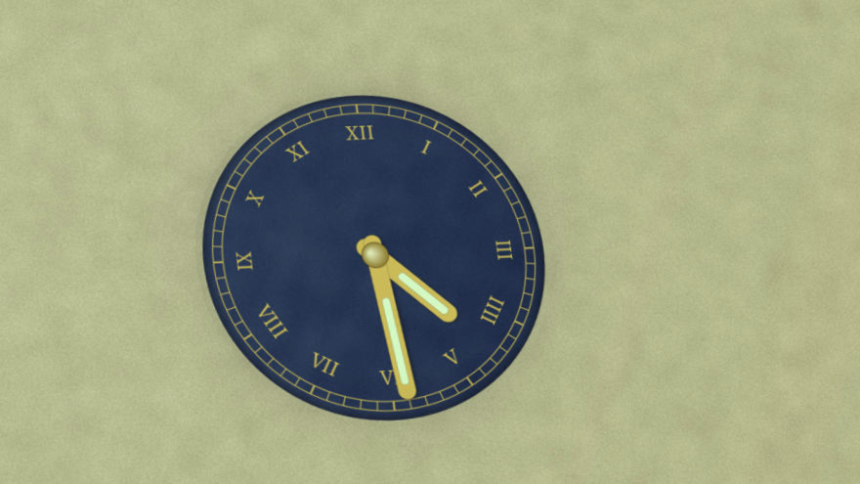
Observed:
4h29
